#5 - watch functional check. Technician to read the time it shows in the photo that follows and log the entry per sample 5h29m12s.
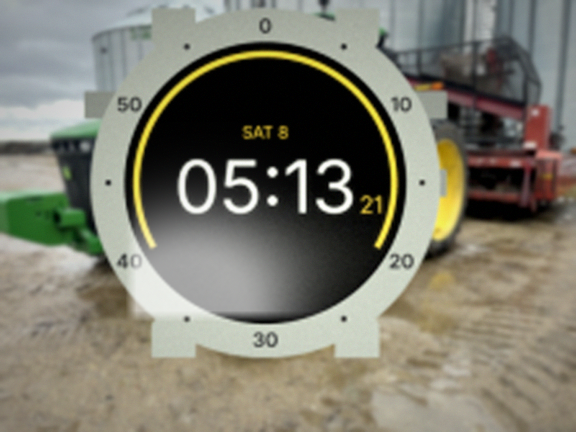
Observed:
5h13m21s
